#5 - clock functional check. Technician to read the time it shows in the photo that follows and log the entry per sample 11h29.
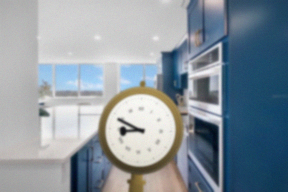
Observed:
8h49
